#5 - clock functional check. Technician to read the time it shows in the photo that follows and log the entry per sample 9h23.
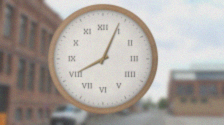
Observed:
8h04
